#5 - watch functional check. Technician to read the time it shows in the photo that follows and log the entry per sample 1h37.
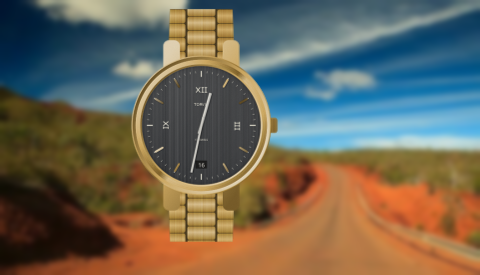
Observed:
12h32
